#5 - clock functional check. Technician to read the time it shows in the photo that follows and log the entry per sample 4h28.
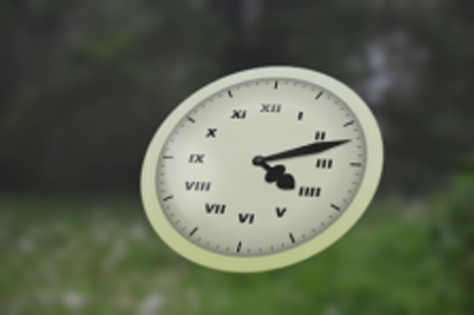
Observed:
4h12
